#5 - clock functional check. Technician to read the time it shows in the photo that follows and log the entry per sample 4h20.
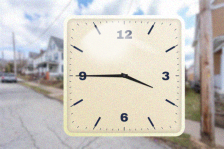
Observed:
3h45
